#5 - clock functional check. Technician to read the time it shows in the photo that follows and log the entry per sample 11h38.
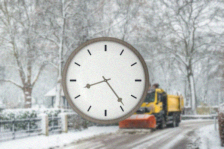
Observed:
8h24
